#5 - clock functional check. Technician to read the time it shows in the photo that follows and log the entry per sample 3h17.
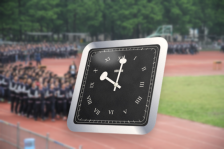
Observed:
10h01
